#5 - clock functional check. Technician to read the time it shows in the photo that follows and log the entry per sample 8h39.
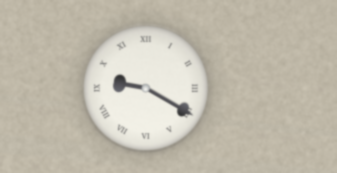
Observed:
9h20
